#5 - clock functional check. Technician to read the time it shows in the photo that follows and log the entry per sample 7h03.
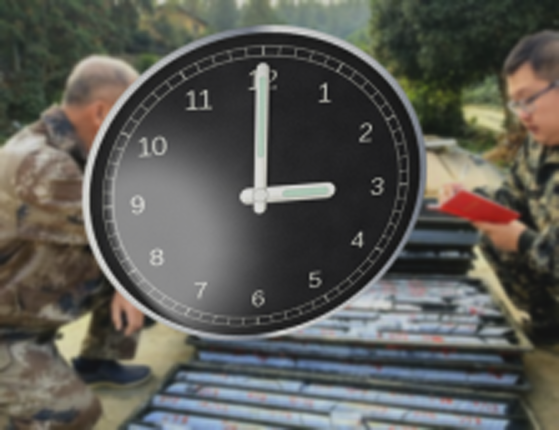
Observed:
3h00
